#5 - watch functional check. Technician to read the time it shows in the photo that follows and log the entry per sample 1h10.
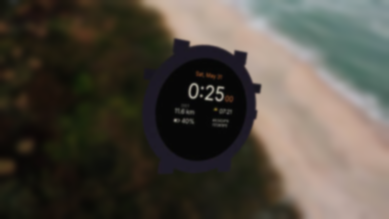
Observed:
0h25
